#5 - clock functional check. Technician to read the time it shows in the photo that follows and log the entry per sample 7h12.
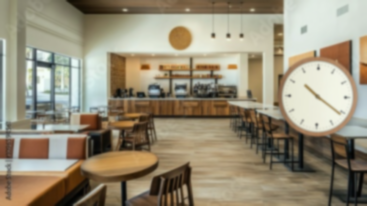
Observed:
10h21
